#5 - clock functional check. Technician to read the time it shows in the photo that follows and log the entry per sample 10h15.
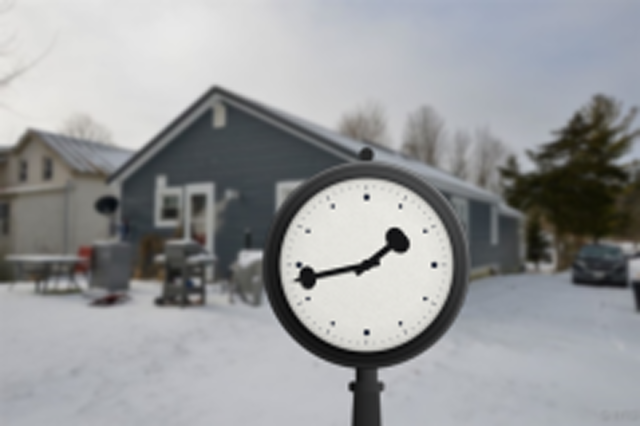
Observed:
1h43
